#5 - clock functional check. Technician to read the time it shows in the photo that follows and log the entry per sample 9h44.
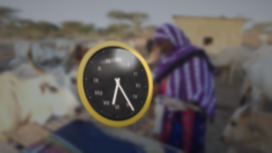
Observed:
6h24
